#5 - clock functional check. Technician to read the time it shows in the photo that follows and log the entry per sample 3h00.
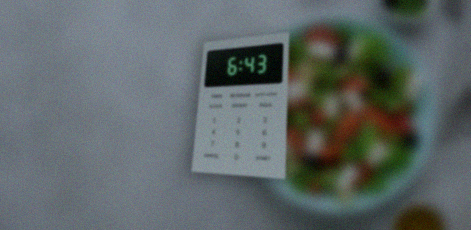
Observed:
6h43
